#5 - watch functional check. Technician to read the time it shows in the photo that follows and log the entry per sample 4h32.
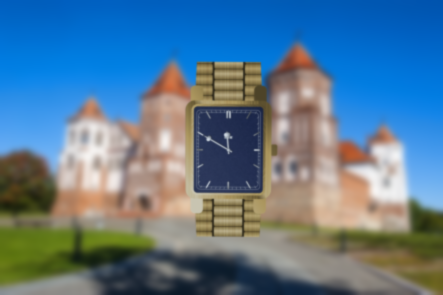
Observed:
11h50
